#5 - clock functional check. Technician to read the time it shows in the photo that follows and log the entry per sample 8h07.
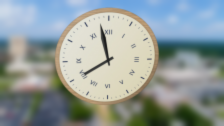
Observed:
7h58
